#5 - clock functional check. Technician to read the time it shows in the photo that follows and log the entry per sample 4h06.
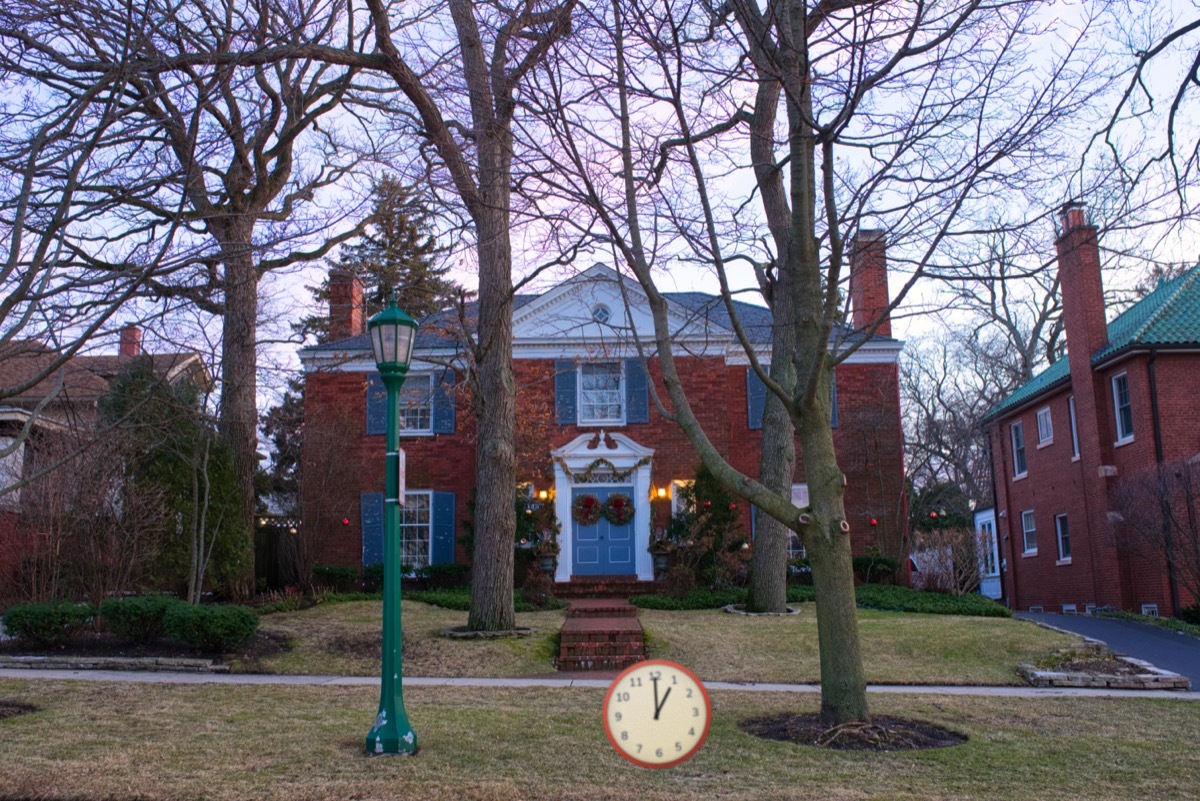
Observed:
1h00
